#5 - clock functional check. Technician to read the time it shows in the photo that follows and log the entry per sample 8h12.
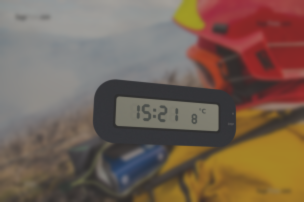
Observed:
15h21
